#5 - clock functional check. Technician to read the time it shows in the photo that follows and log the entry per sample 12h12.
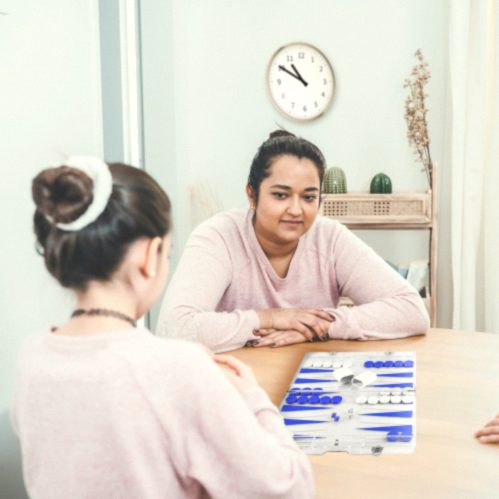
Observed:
10h50
